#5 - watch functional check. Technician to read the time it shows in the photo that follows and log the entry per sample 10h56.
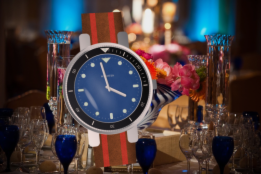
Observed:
3h58
